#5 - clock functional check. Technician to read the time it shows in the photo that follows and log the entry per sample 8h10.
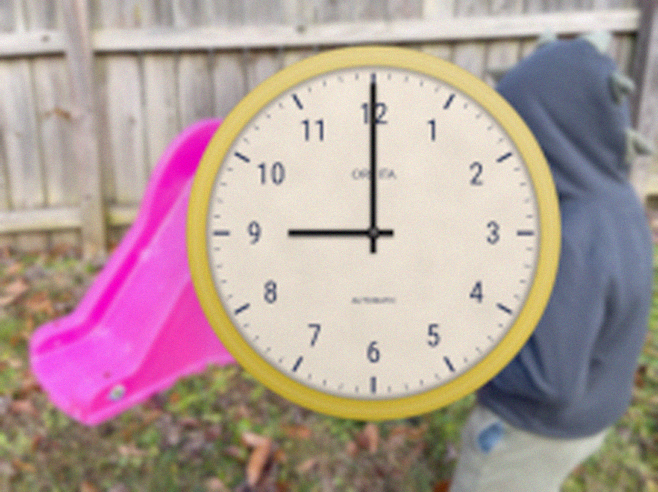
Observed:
9h00
